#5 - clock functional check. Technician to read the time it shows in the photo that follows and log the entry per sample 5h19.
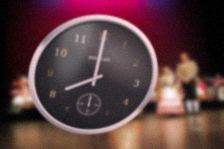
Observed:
8h00
